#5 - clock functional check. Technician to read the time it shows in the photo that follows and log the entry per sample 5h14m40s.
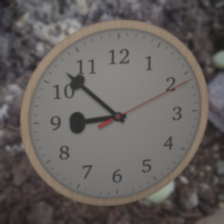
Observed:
8h52m11s
